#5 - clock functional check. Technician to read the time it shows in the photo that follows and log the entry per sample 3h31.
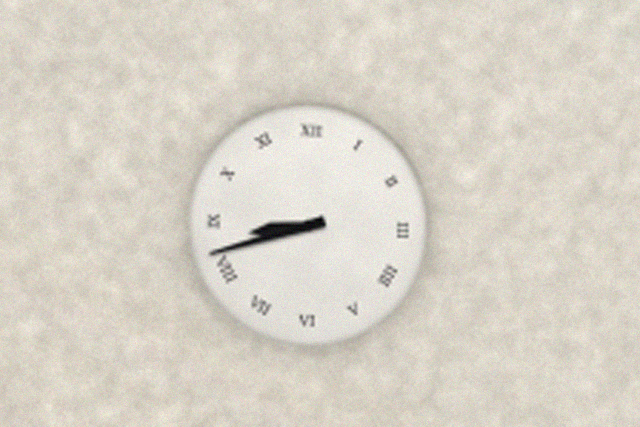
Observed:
8h42
